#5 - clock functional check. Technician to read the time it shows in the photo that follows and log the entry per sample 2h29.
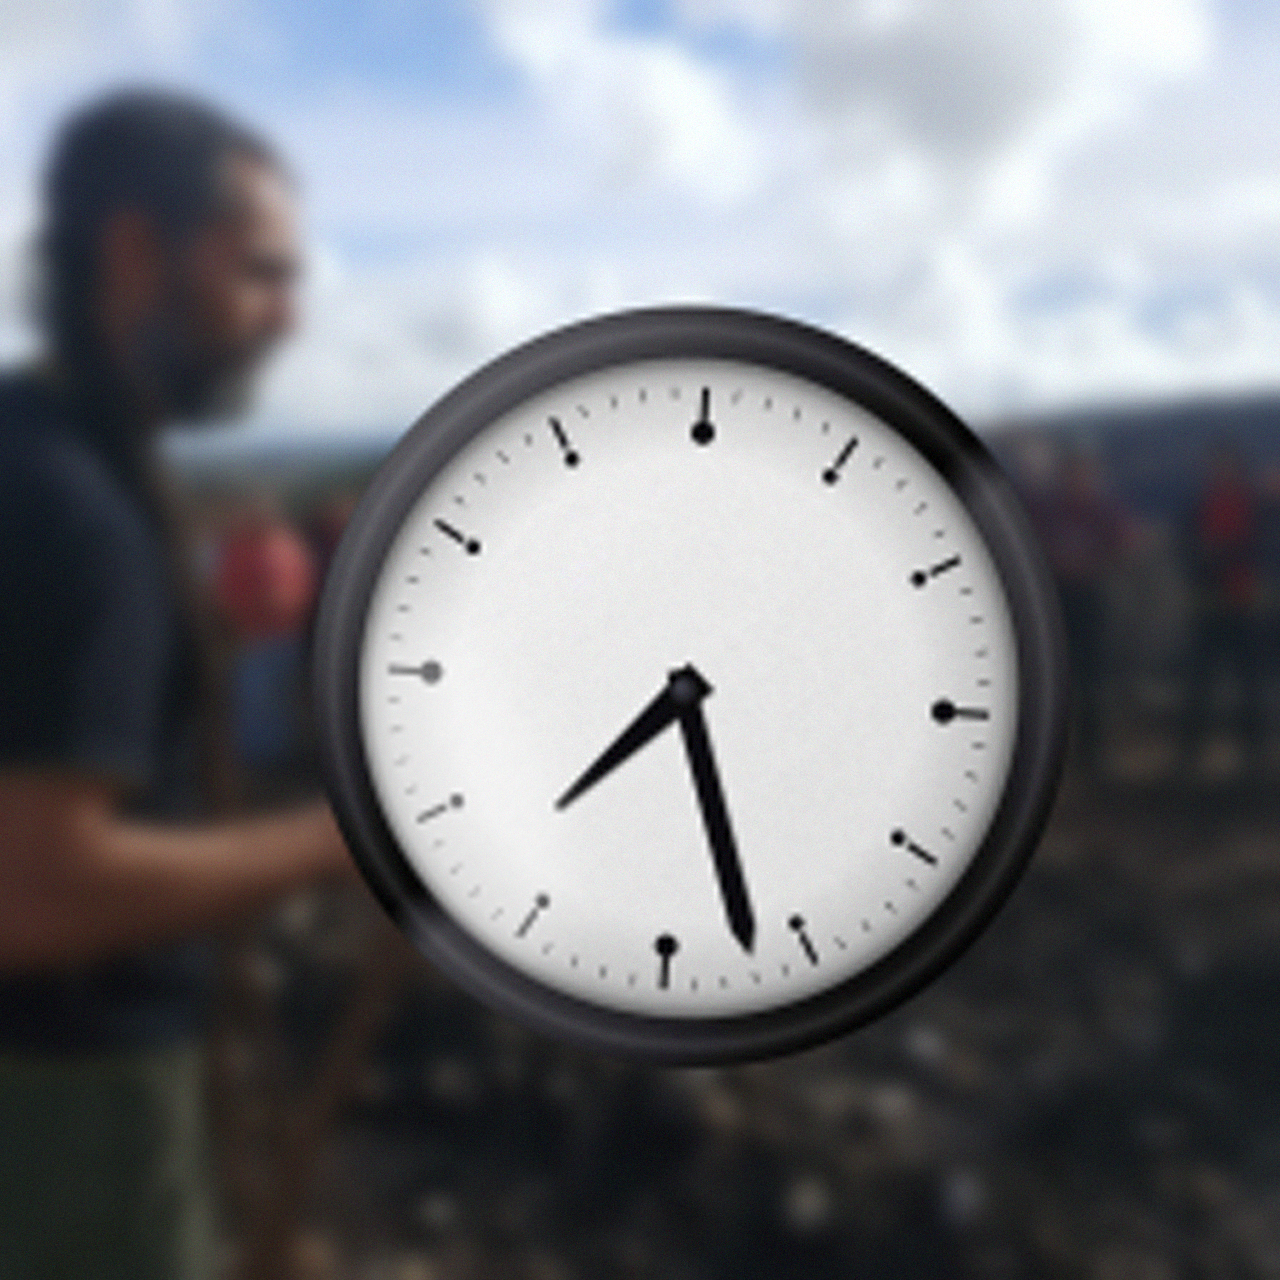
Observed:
7h27
